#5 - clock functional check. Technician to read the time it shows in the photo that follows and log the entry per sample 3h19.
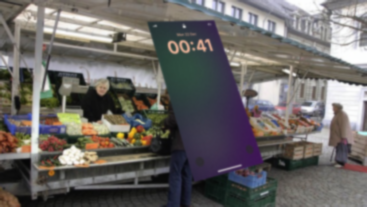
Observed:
0h41
